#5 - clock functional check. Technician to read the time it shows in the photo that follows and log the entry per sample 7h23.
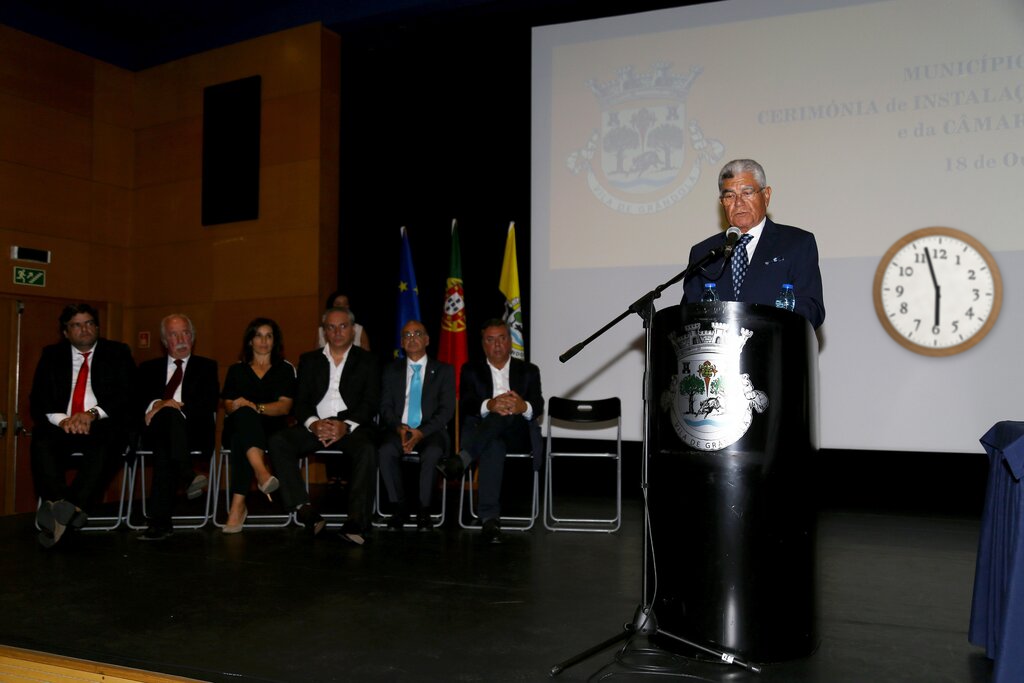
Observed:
5h57
